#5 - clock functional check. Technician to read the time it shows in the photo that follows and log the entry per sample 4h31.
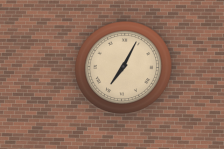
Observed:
7h04
